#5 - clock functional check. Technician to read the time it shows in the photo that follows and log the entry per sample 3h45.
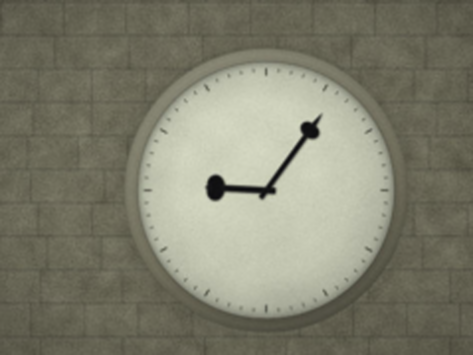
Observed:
9h06
